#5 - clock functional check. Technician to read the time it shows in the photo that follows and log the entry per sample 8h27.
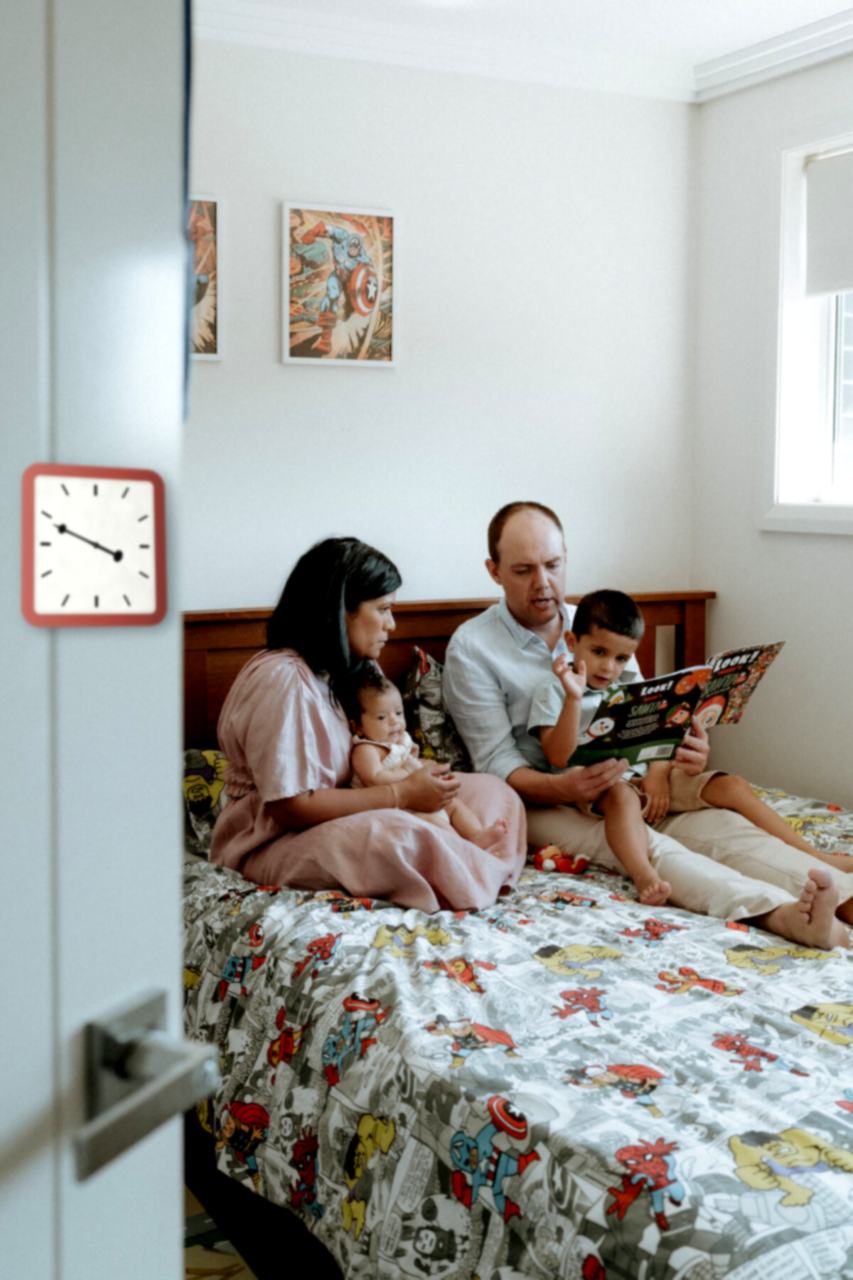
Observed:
3h49
